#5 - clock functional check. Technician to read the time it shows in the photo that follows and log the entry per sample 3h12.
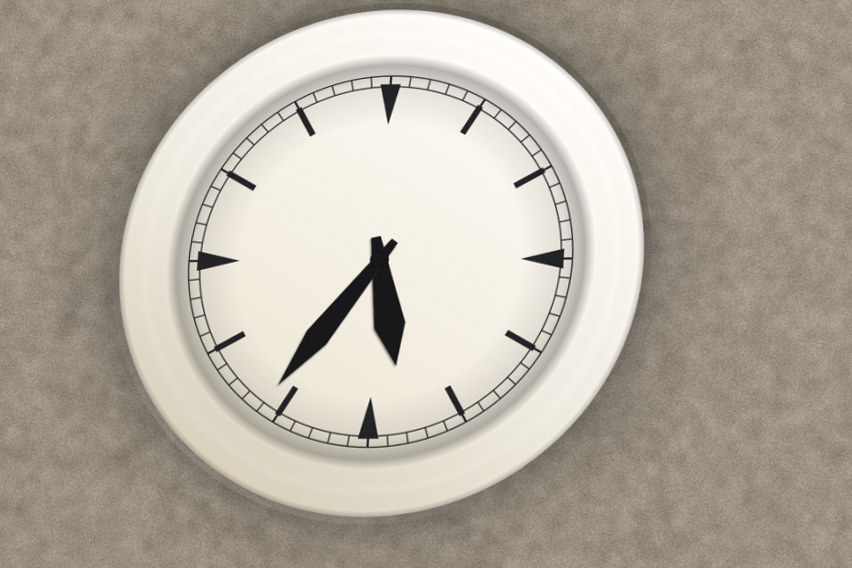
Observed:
5h36
